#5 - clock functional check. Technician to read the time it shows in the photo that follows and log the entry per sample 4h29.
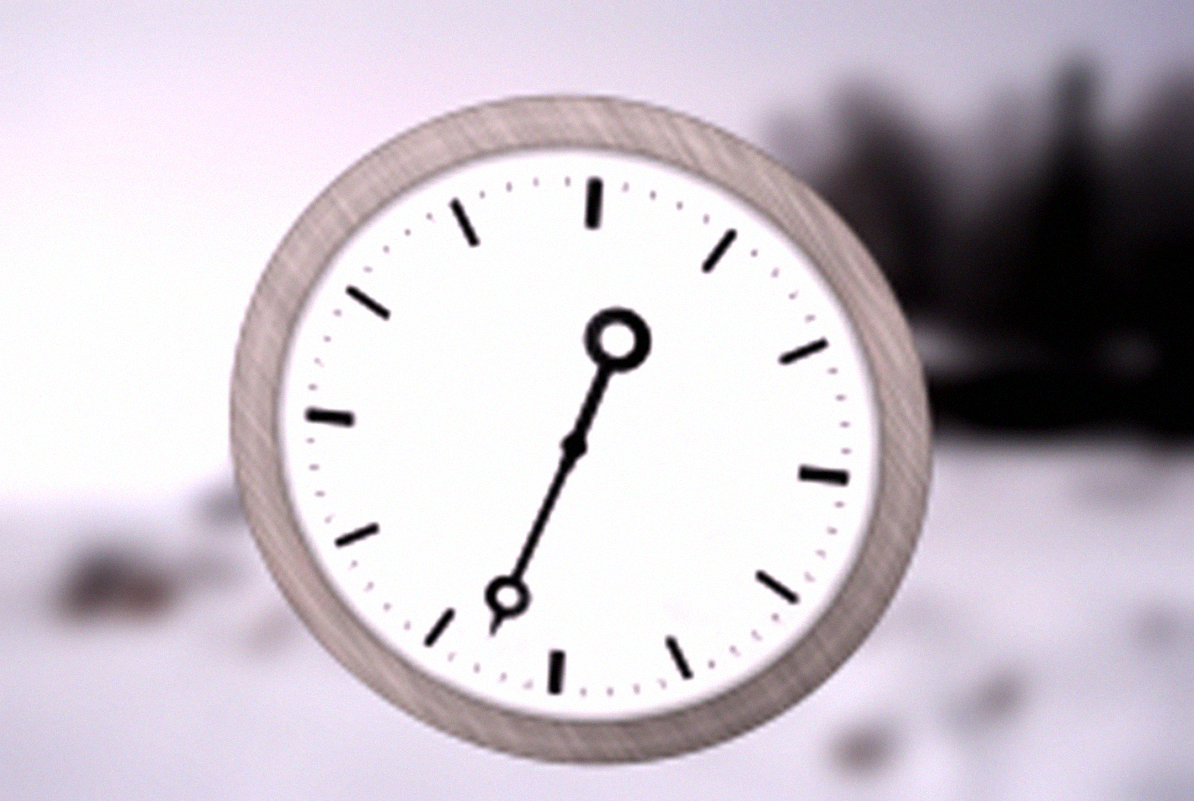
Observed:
12h33
